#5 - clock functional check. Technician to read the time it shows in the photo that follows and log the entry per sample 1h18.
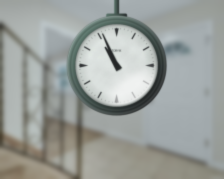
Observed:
10h56
